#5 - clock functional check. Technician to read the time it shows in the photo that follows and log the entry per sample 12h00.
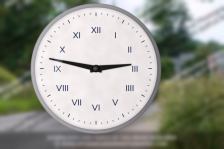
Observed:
2h47
